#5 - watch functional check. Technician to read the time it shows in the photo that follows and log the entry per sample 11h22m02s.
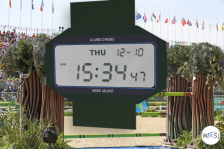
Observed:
15h34m47s
